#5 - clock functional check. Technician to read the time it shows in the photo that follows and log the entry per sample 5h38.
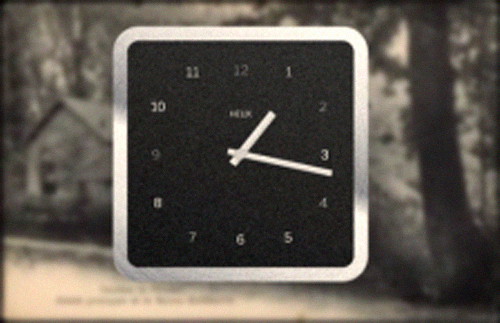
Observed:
1h17
